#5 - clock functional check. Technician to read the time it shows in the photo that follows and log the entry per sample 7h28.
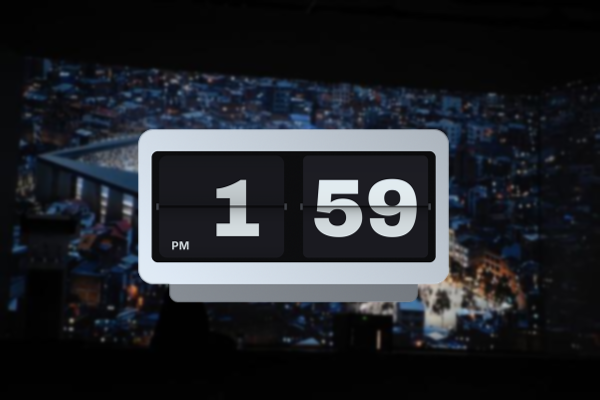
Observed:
1h59
